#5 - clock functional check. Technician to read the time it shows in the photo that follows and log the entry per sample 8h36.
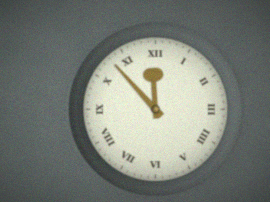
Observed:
11h53
